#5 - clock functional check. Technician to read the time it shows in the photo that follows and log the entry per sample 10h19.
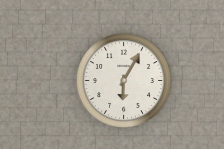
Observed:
6h05
